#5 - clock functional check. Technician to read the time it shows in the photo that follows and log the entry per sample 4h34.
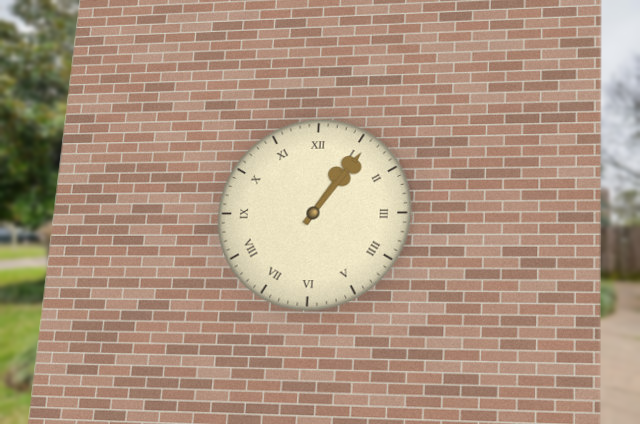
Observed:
1h06
